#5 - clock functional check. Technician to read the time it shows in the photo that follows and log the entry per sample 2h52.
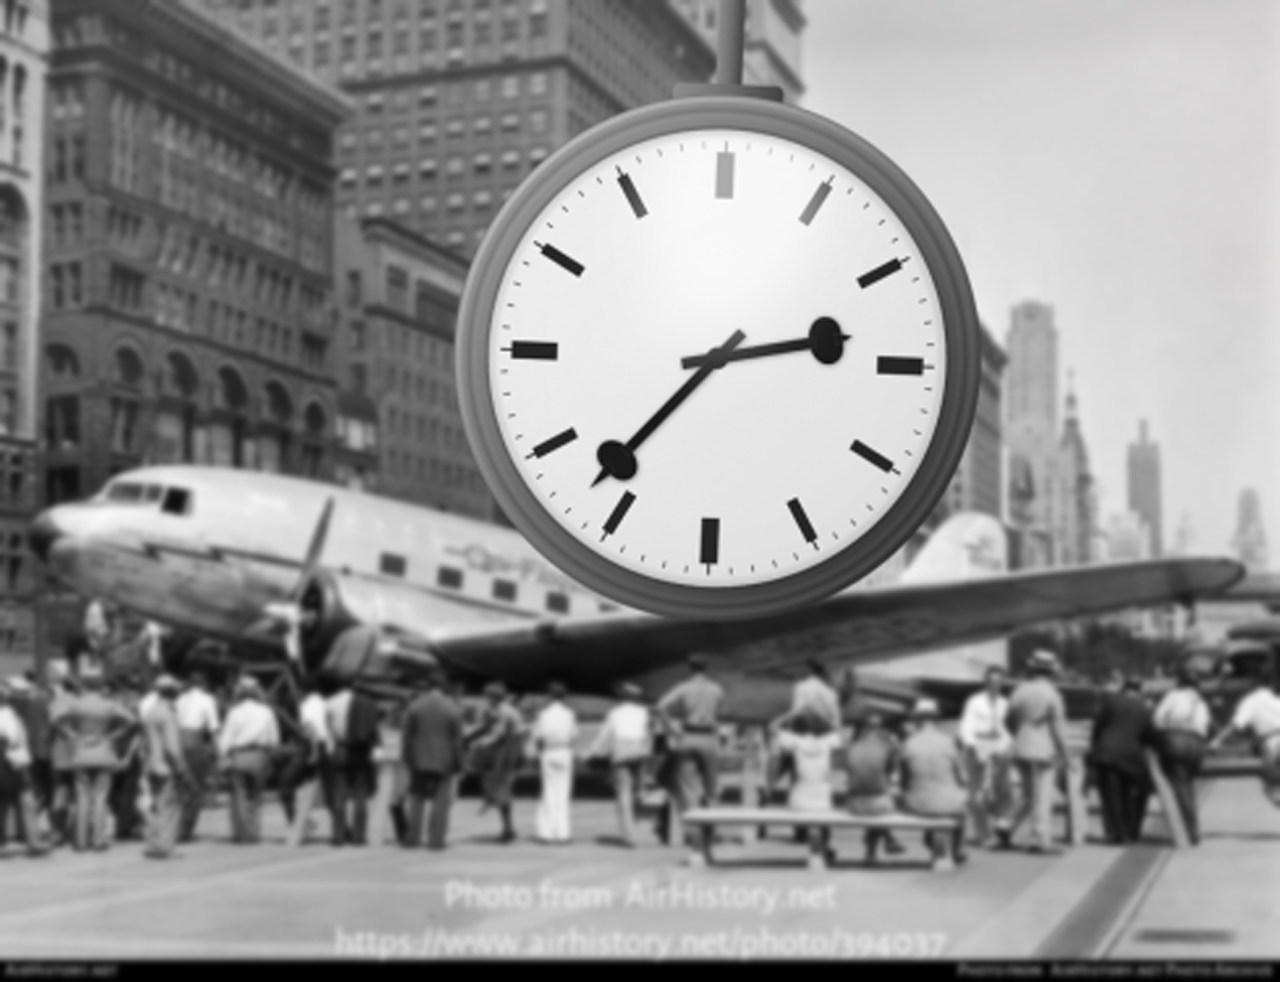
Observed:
2h37
